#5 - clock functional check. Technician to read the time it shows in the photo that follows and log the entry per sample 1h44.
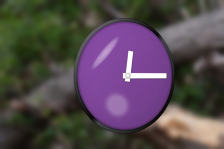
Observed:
12h15
